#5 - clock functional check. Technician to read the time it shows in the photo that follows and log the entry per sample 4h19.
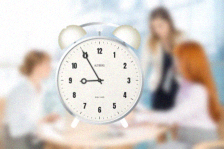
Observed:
8h55
